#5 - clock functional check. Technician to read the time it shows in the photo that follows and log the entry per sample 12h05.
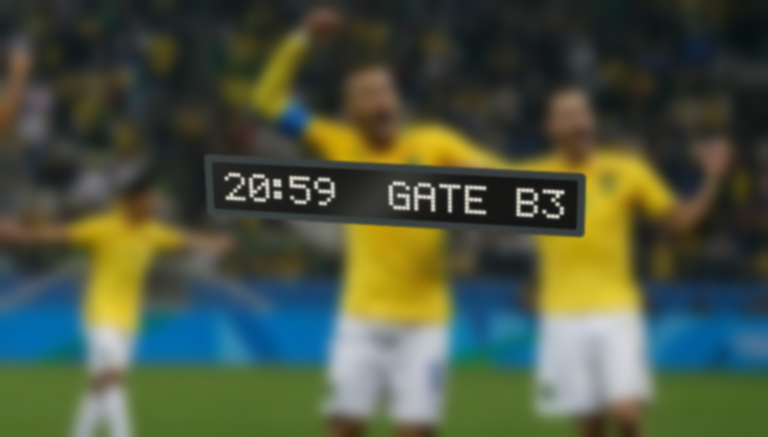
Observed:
20h59
